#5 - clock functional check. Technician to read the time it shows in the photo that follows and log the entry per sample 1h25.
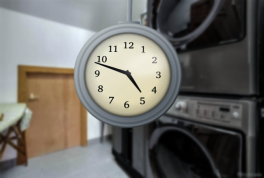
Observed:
4h48
